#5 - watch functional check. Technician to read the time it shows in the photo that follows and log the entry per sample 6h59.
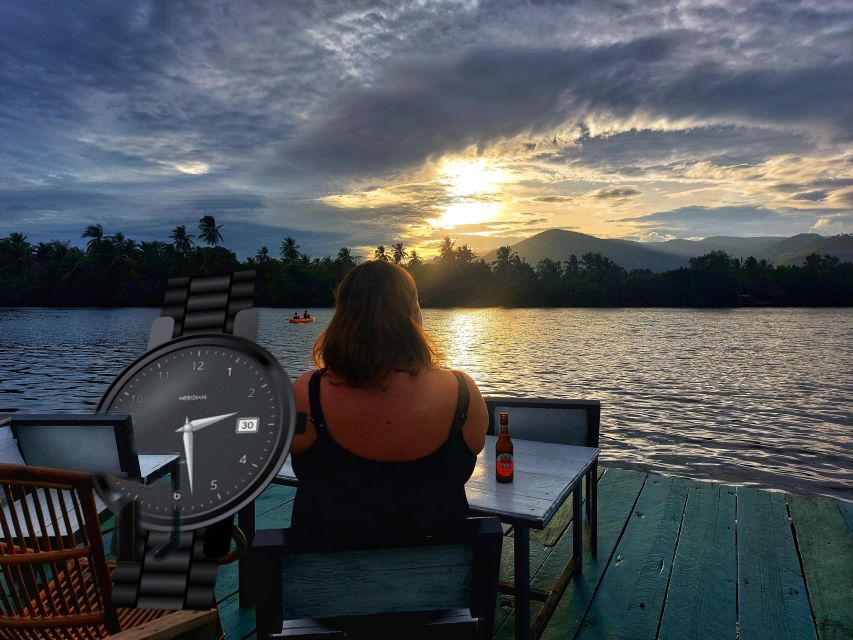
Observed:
2h28
